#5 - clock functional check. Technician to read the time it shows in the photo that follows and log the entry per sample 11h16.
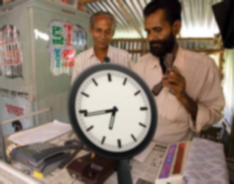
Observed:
6h44
